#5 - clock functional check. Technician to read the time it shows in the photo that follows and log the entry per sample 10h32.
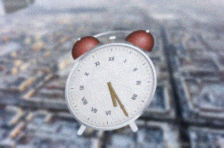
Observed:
5h25
